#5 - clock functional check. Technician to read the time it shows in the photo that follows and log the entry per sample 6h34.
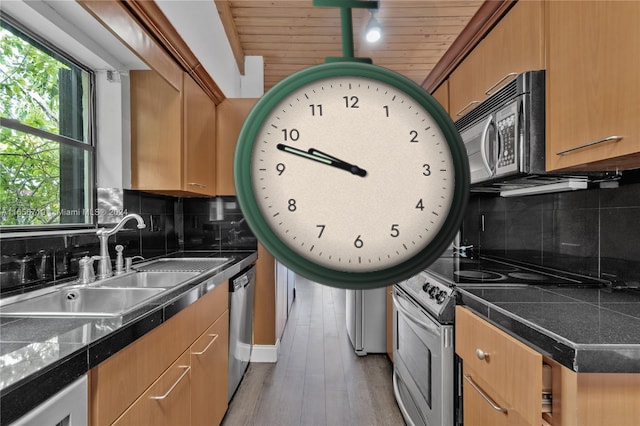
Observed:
9h48
